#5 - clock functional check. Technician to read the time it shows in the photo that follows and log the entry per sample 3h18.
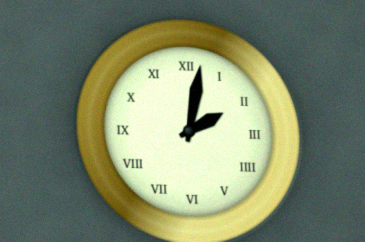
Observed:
2h02
